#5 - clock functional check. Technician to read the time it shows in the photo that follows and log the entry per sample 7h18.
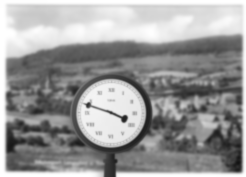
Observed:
3h48
